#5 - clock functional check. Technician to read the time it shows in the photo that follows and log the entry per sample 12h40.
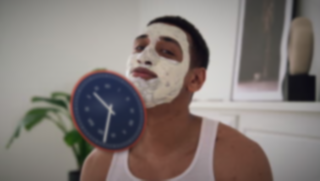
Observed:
10h33
